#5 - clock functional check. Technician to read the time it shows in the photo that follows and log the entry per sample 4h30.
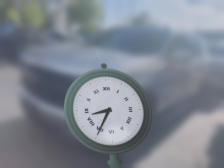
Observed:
8h35
